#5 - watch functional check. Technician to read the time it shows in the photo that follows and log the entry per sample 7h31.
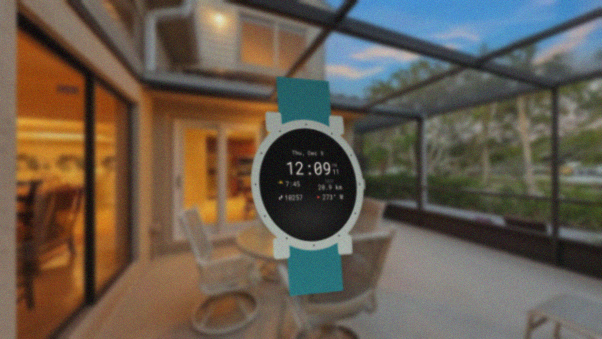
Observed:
12h09
